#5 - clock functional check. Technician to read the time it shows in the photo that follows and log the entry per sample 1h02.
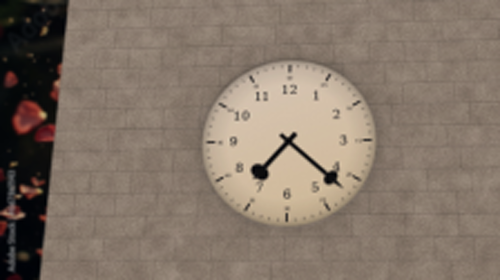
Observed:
7h22
